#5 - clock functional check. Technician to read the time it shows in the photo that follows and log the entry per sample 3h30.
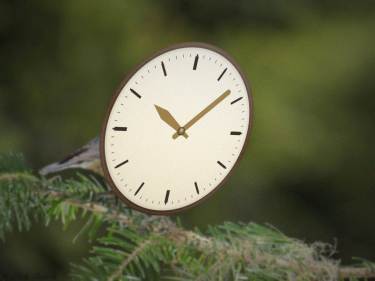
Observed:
10h08
